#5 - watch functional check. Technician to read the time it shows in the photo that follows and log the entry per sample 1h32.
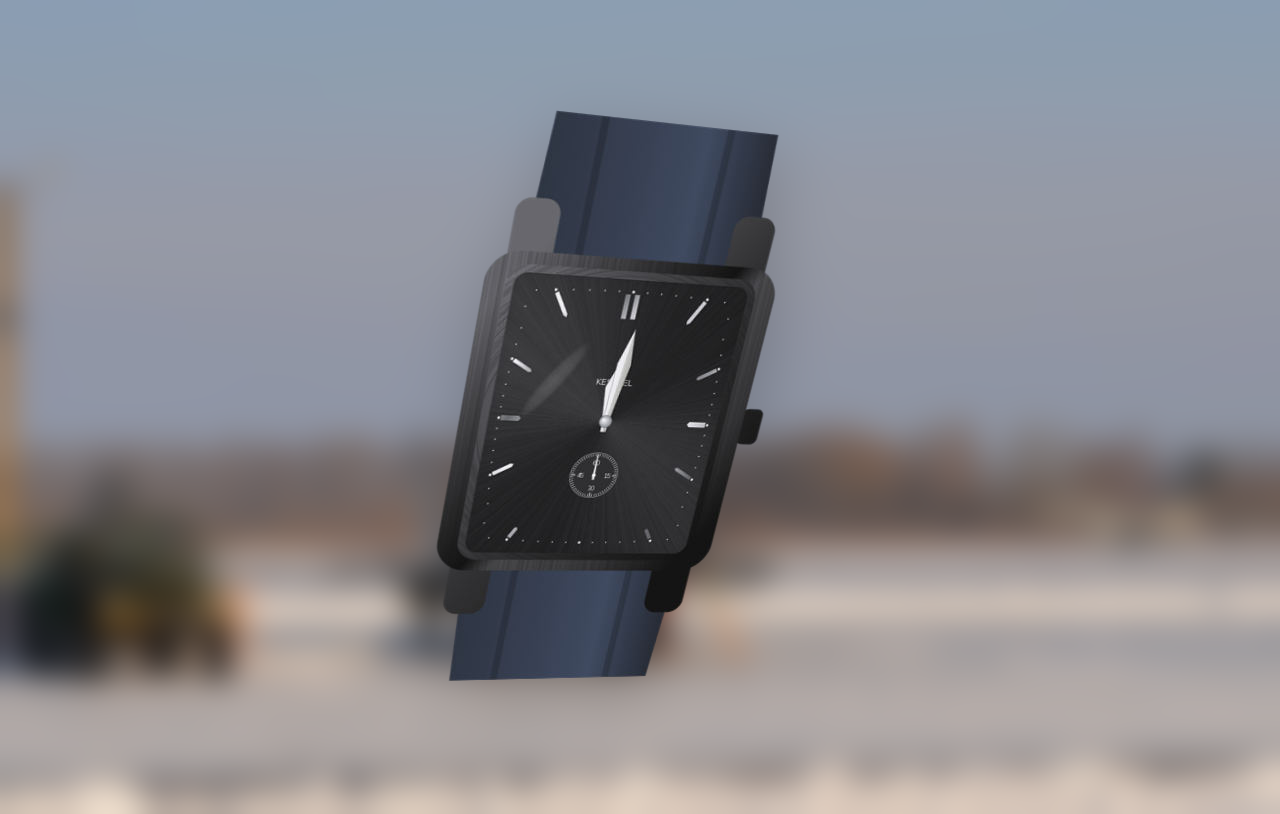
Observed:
12h01
